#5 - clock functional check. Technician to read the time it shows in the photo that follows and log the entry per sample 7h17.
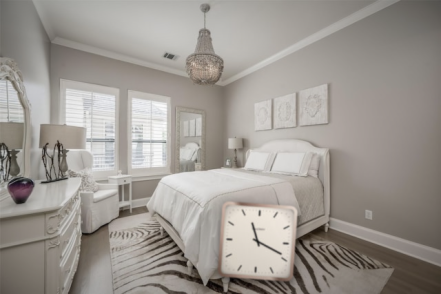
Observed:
11h19
